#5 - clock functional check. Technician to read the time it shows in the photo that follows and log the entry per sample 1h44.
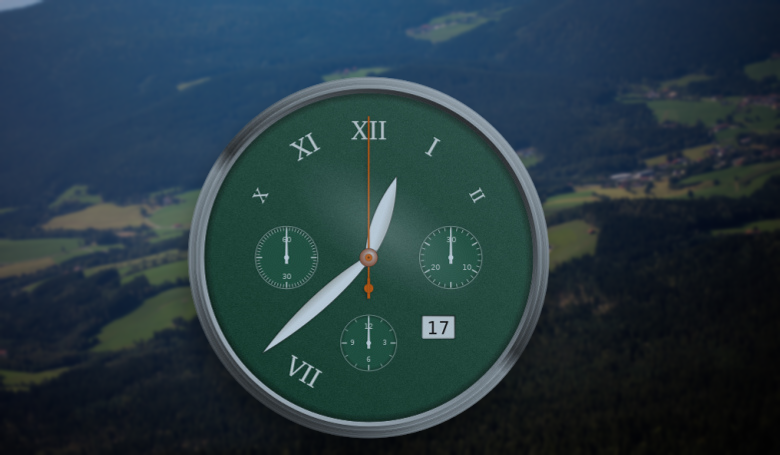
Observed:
12h38
